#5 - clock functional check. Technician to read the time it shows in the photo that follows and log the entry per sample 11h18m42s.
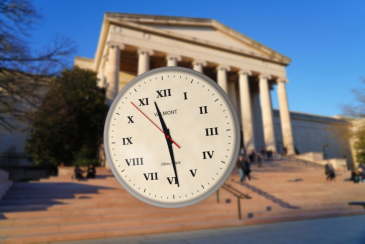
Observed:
11h28m53s
